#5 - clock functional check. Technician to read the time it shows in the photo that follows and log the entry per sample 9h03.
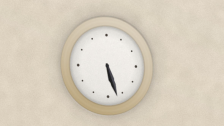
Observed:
5h27
